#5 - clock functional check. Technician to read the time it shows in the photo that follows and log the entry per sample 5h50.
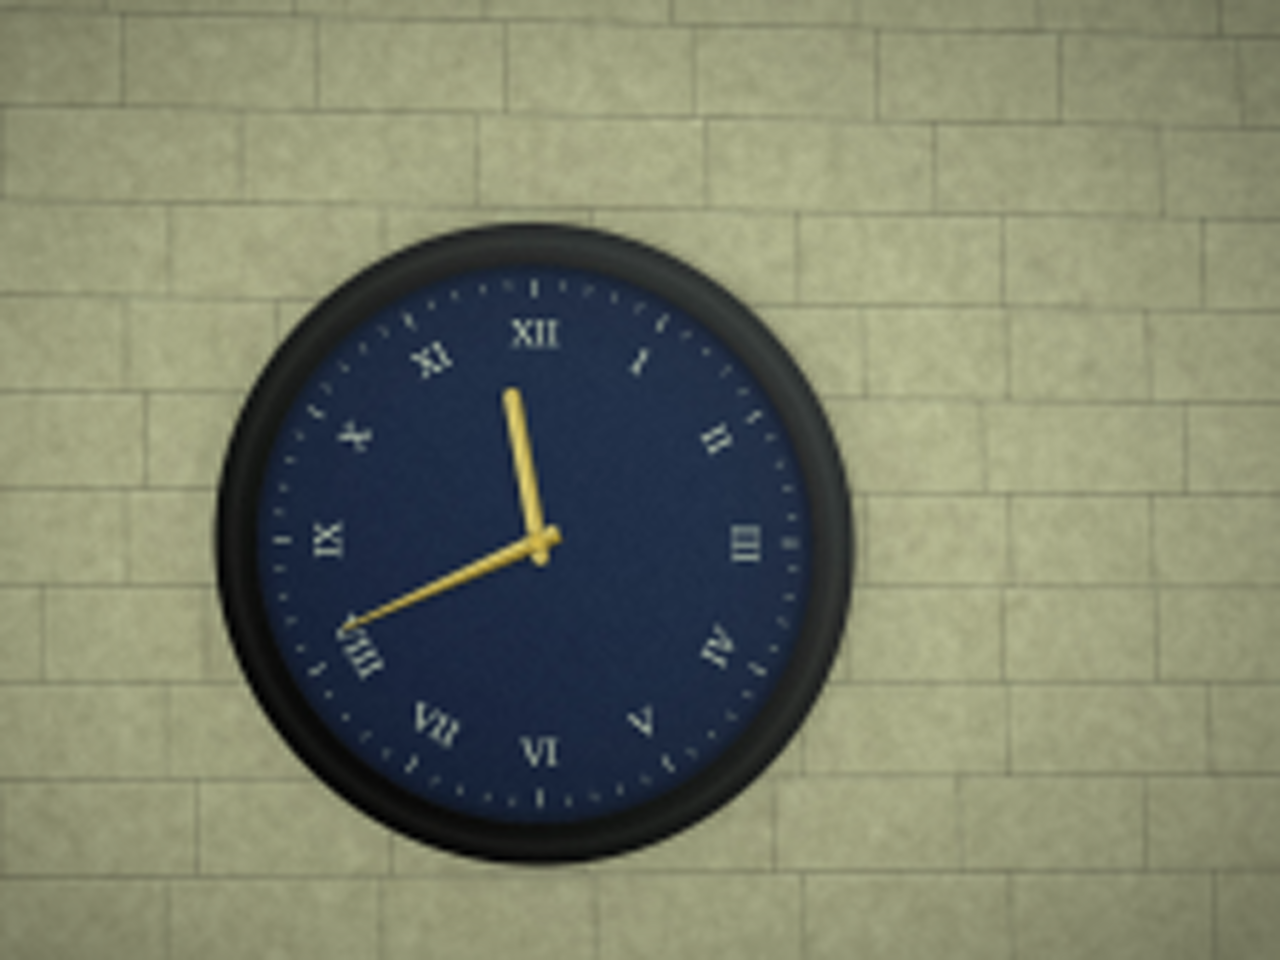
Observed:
11h41
